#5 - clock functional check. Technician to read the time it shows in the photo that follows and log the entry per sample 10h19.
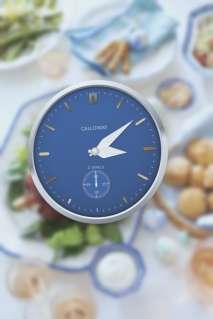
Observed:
3h09
